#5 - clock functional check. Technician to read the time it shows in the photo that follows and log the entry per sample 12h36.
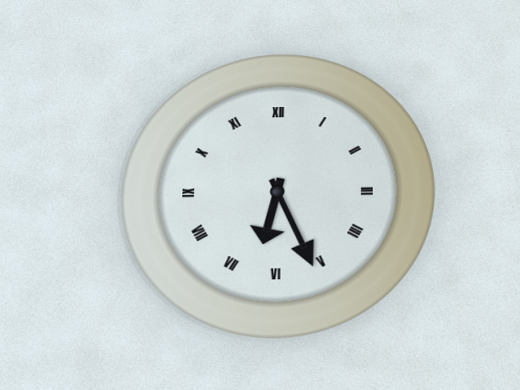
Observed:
6h26
